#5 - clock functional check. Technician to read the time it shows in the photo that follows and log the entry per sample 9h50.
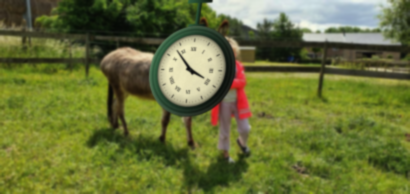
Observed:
3h53
